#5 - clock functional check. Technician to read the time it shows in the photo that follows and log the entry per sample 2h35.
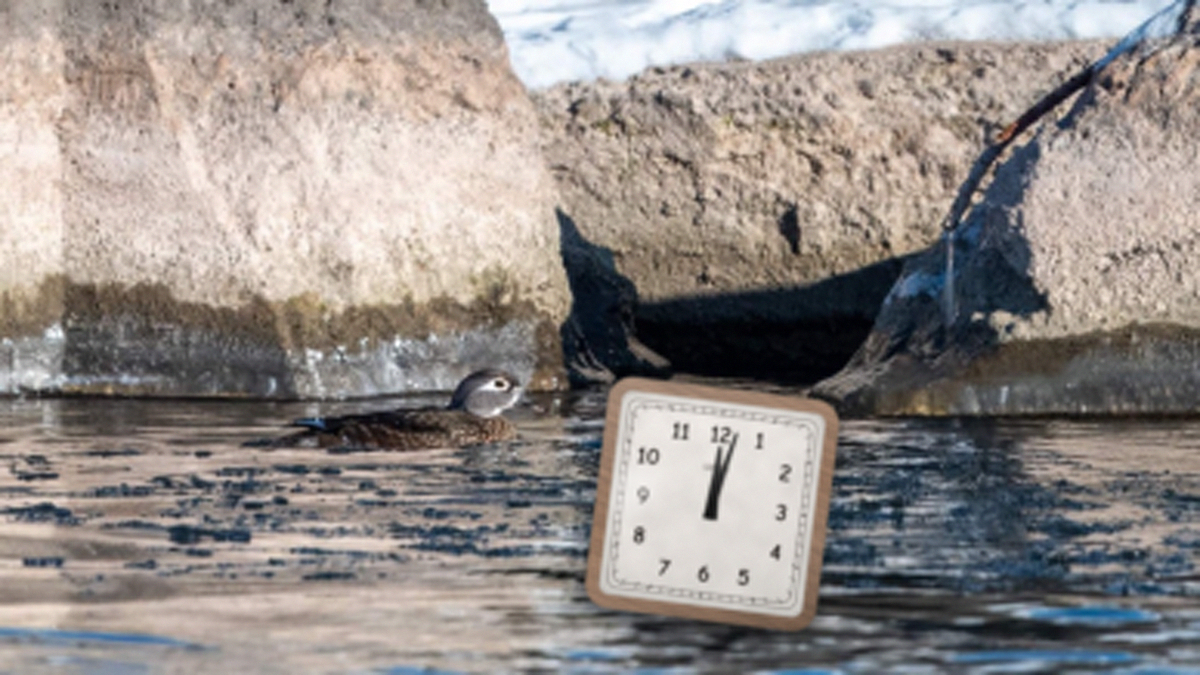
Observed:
12h02
